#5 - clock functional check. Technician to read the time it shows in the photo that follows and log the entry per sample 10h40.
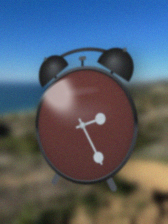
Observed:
2h25
